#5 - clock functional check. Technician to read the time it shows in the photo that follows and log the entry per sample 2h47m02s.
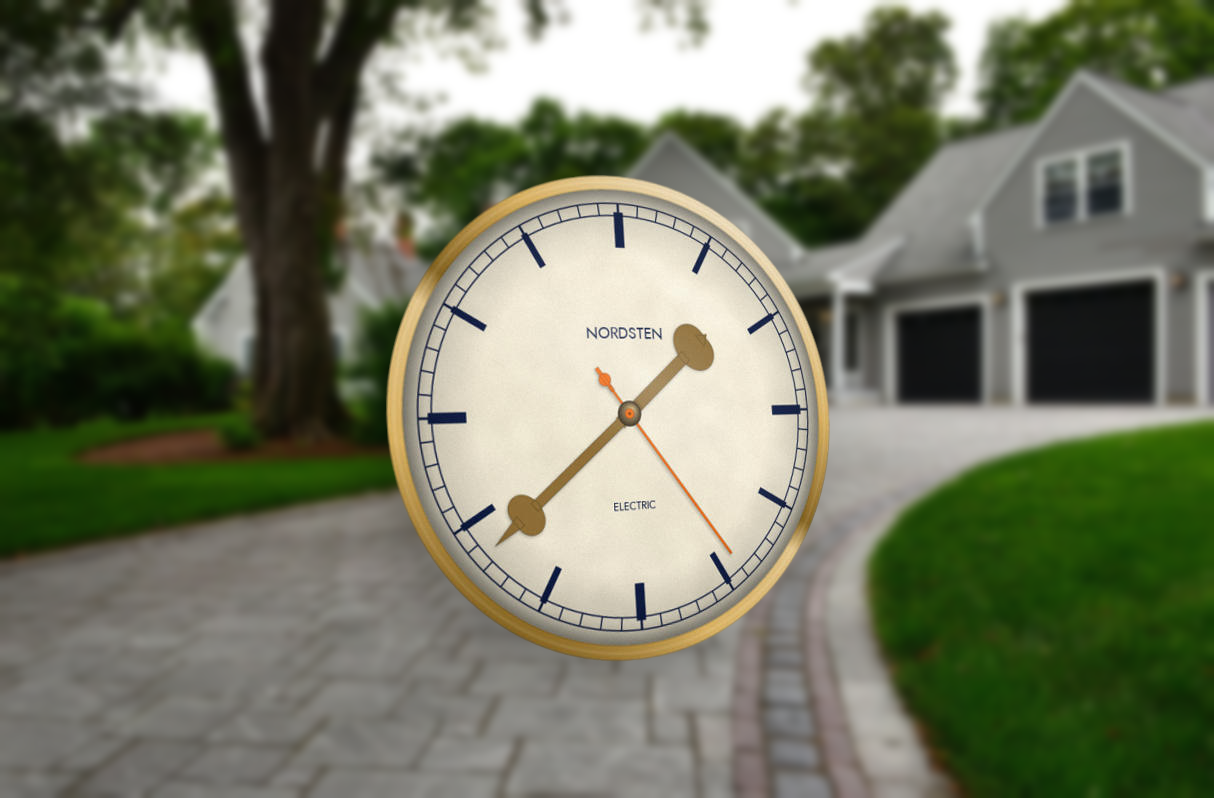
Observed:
1h38m24s
